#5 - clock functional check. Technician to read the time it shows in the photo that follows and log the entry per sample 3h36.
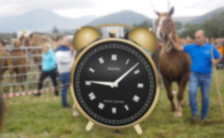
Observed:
9h08
